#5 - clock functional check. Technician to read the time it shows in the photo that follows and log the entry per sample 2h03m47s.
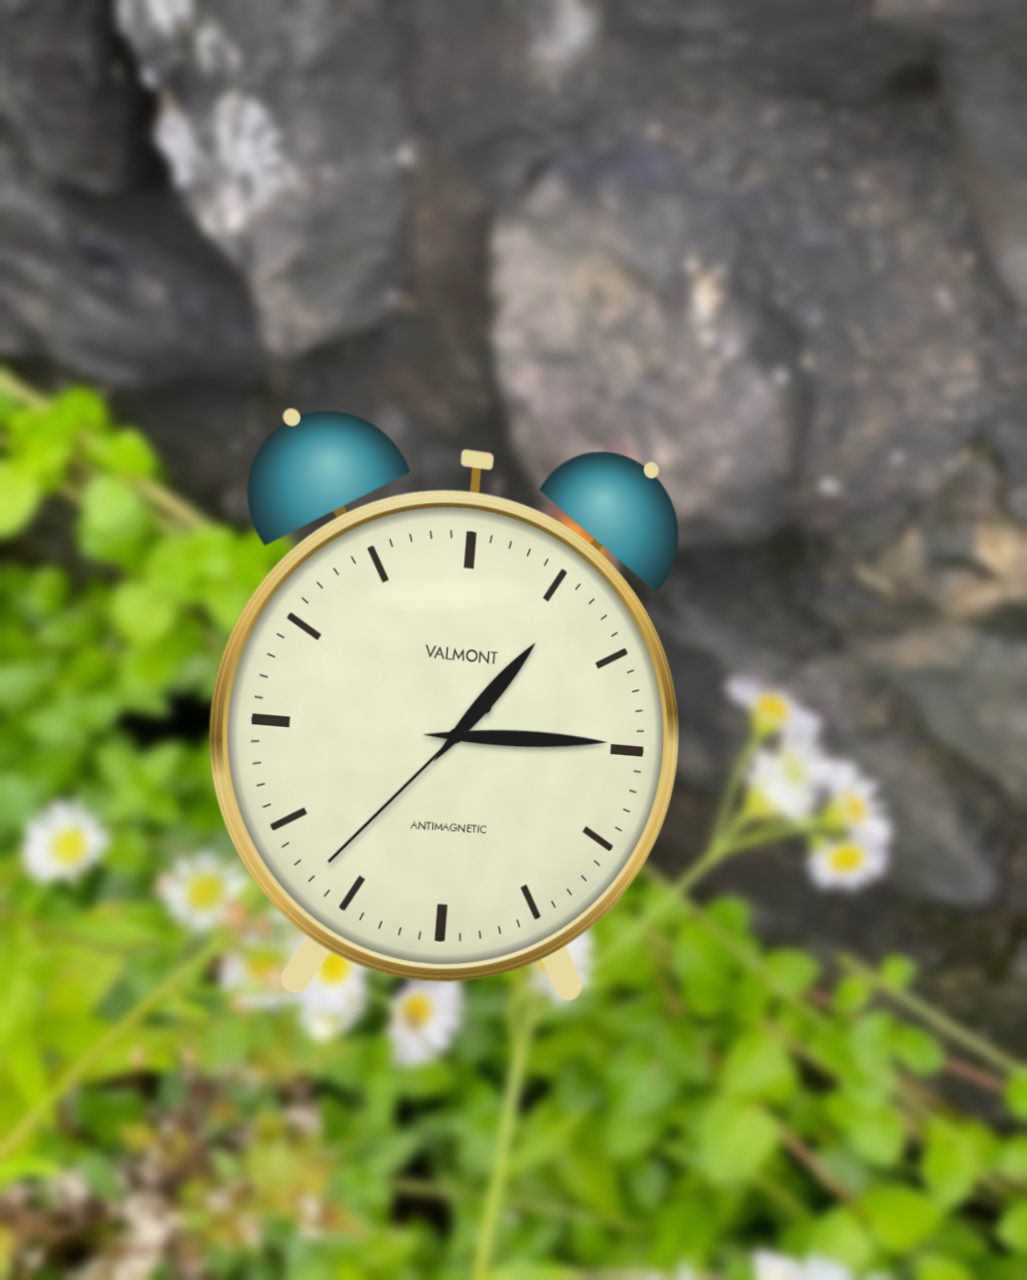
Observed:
1h14m37s
